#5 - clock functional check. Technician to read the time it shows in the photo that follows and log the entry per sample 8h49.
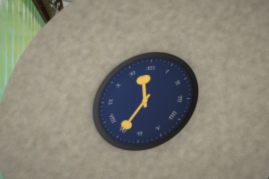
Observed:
11h35
